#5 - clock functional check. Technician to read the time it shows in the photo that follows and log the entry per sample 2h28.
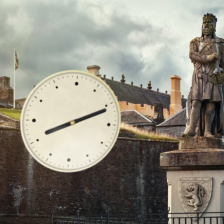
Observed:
8h11
